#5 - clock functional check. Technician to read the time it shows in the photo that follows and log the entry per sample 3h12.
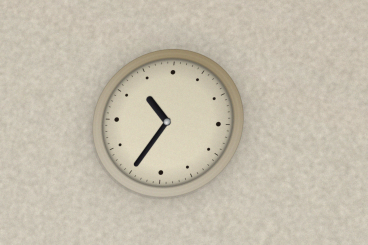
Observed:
10h35
